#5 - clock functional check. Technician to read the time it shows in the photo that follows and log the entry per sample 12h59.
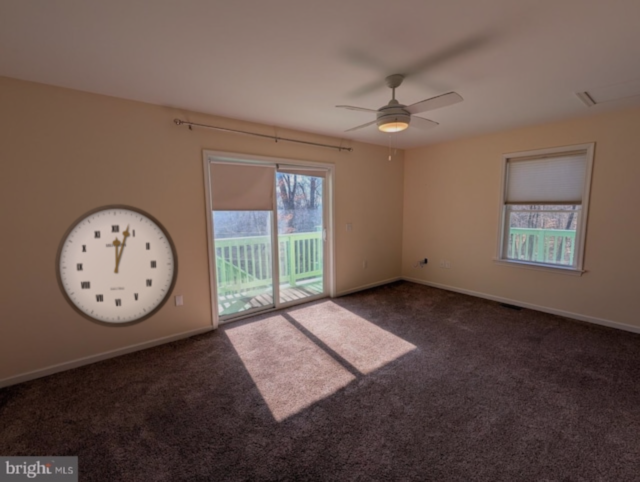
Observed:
12h03
